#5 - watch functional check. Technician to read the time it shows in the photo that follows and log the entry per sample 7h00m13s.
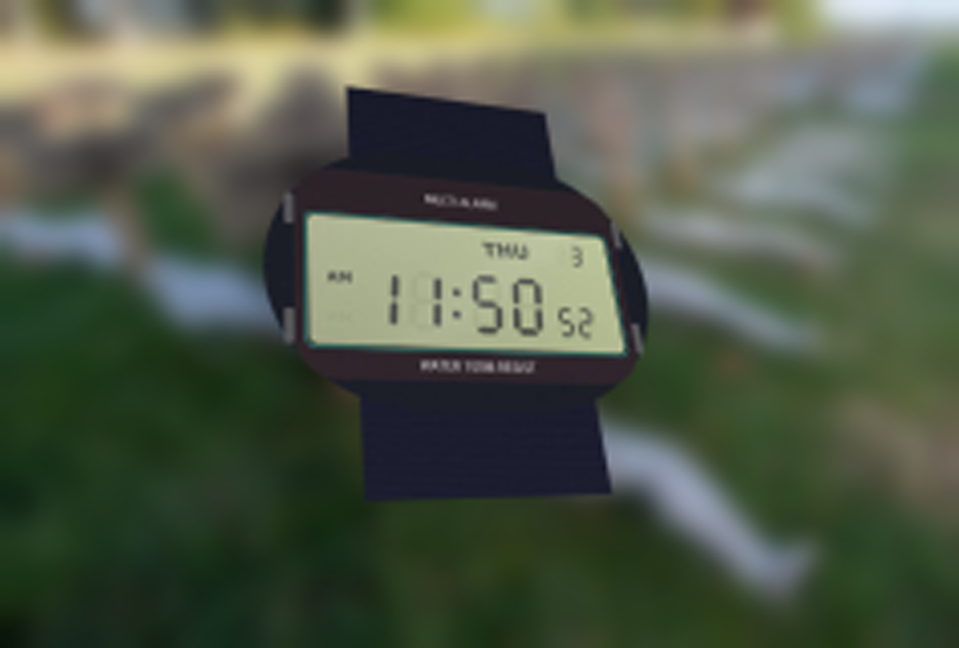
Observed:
11h50m52s
